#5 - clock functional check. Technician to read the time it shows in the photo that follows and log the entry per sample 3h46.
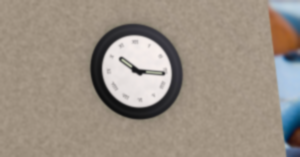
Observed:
10h16
